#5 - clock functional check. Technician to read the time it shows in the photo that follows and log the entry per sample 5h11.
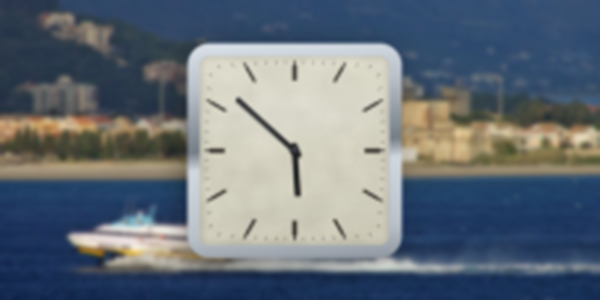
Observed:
5h52
